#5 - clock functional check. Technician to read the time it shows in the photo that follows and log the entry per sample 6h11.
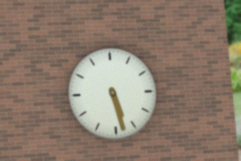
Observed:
5h28
